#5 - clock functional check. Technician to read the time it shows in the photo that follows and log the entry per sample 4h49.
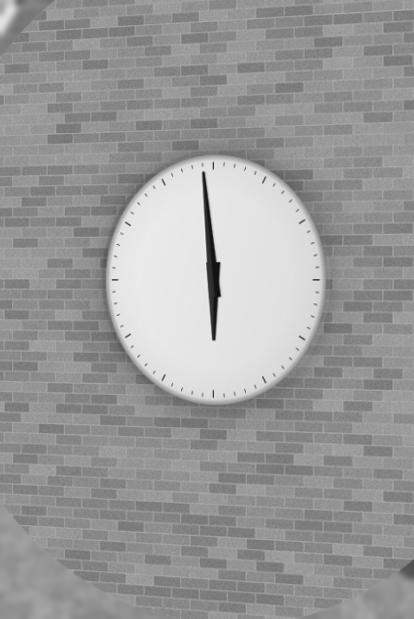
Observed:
5h59
